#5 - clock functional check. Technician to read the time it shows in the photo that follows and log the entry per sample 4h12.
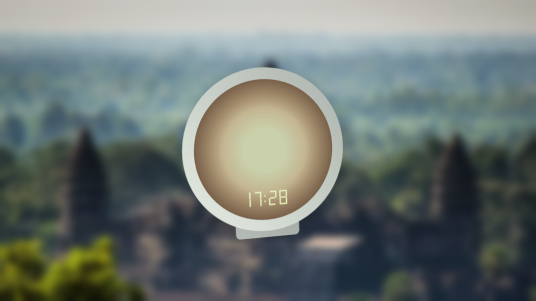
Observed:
17h28
